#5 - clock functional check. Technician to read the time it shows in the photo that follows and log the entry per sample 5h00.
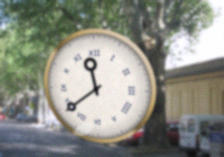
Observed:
11h39
